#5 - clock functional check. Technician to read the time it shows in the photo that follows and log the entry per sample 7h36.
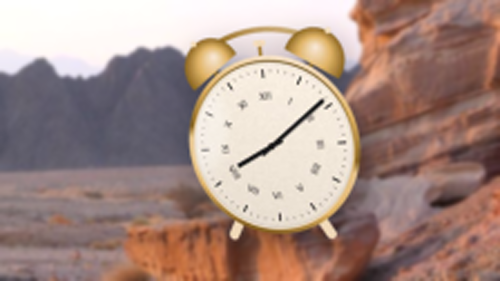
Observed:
8h09
